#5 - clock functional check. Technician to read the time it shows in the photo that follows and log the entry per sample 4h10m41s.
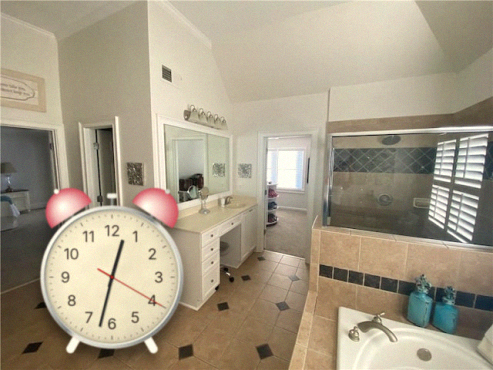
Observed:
12h32m20s
